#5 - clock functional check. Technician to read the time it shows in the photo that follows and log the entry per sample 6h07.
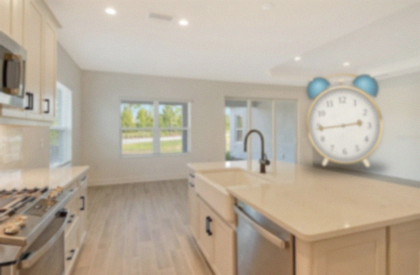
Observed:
2h44
